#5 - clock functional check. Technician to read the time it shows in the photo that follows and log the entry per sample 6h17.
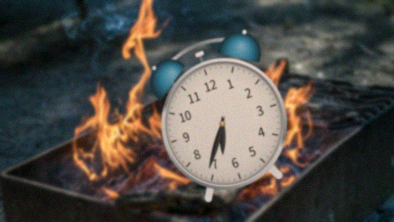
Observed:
6h36
